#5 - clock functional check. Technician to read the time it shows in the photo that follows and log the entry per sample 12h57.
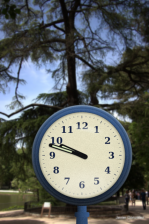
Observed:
9h48
